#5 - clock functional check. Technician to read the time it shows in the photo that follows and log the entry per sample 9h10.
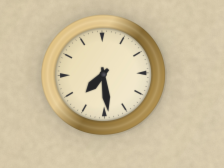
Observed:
7h29
